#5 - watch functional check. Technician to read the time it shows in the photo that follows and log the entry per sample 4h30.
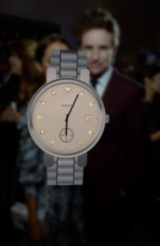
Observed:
6h04
